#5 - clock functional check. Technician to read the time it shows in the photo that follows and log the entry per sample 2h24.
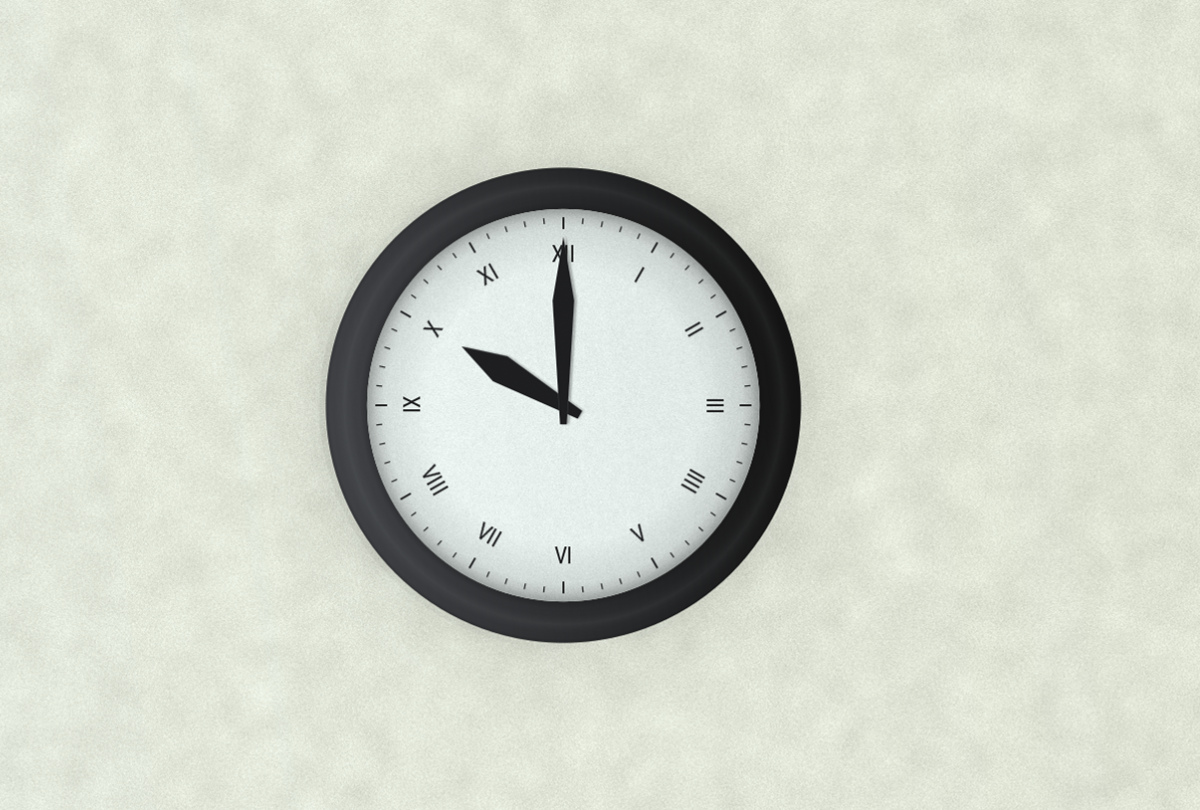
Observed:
10h00
